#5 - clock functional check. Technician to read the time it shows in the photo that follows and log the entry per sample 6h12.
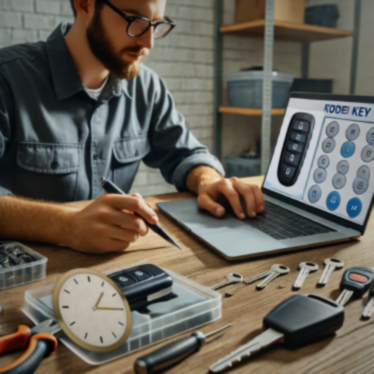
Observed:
1h15
